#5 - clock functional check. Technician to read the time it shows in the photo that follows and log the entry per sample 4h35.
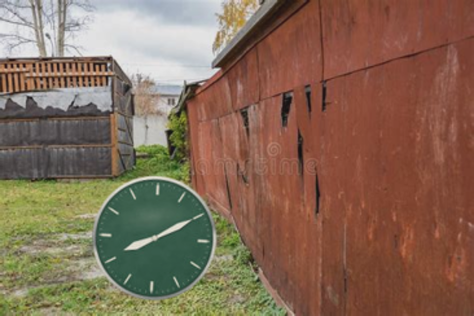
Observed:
8h10
